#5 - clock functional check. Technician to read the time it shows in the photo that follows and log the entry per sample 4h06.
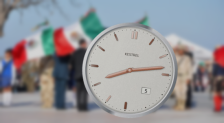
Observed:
8h13
